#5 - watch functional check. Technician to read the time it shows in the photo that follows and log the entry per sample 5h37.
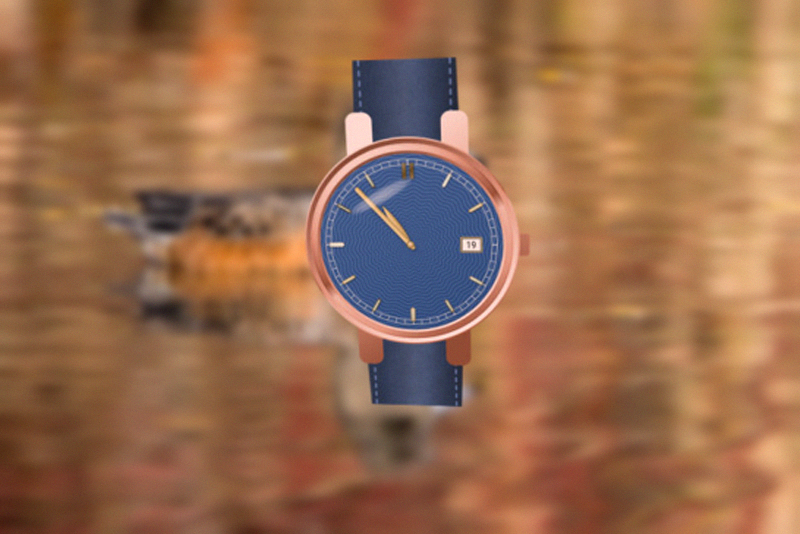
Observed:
10h53
